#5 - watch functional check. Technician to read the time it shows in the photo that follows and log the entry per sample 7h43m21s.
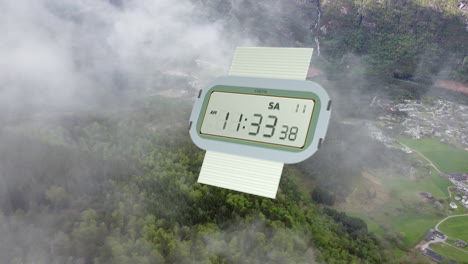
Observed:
11h33m38s
